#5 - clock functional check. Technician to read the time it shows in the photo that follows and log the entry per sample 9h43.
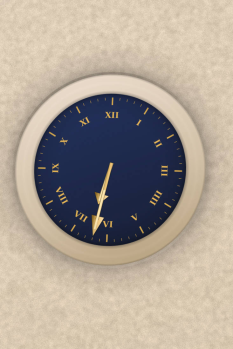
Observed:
6h32
